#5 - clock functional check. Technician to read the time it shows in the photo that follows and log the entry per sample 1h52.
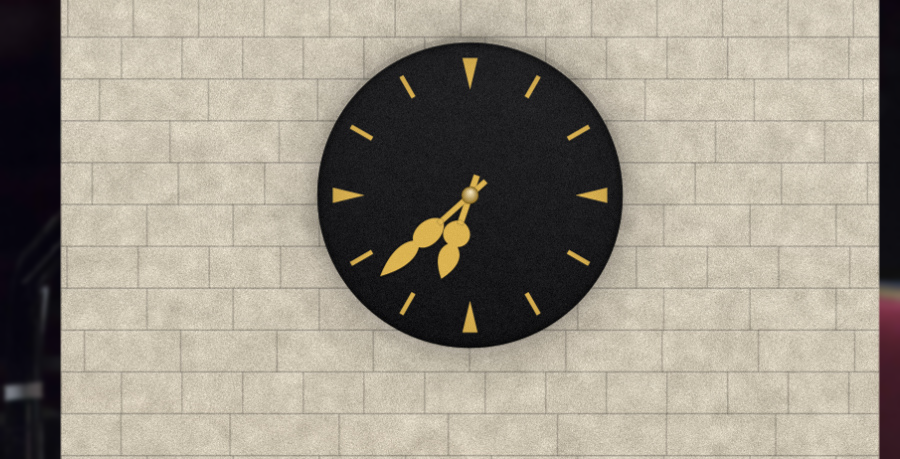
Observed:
6h38
